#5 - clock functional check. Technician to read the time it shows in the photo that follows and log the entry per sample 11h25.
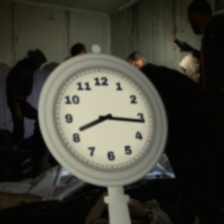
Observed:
8h16
